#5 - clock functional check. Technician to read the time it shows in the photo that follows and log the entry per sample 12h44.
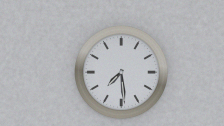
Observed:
7h29
